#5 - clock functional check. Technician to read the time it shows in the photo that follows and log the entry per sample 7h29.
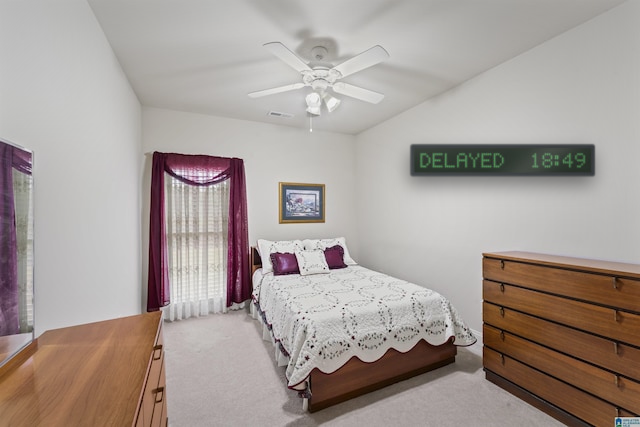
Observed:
18h49
